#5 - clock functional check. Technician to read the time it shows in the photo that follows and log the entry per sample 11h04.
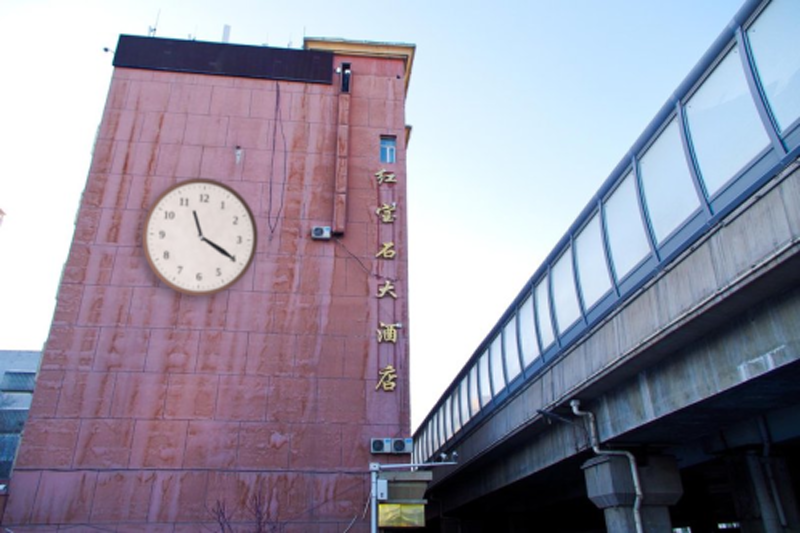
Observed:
11h20
